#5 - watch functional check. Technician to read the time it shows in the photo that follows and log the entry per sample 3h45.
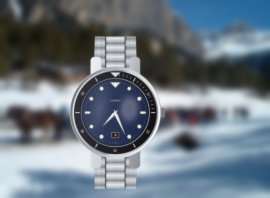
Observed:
7h26
